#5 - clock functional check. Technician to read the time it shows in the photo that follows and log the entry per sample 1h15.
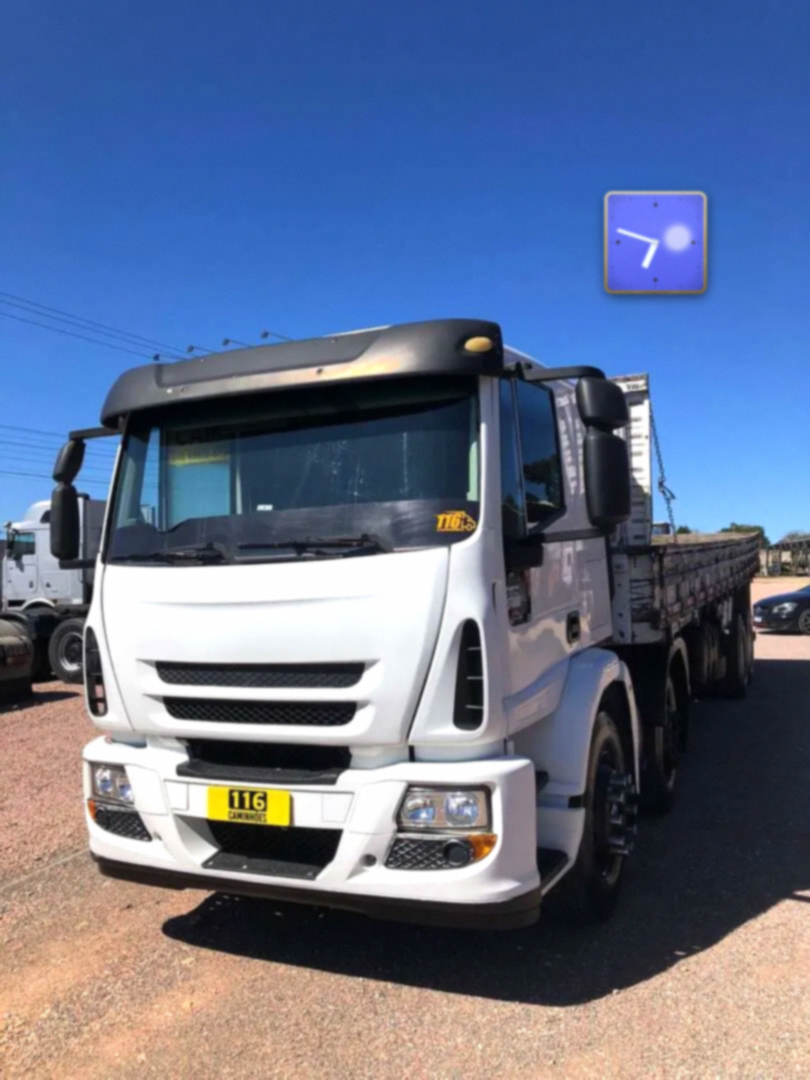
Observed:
6h48
